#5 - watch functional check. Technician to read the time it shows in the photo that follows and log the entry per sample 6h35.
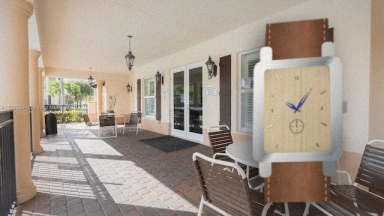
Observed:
10h06
